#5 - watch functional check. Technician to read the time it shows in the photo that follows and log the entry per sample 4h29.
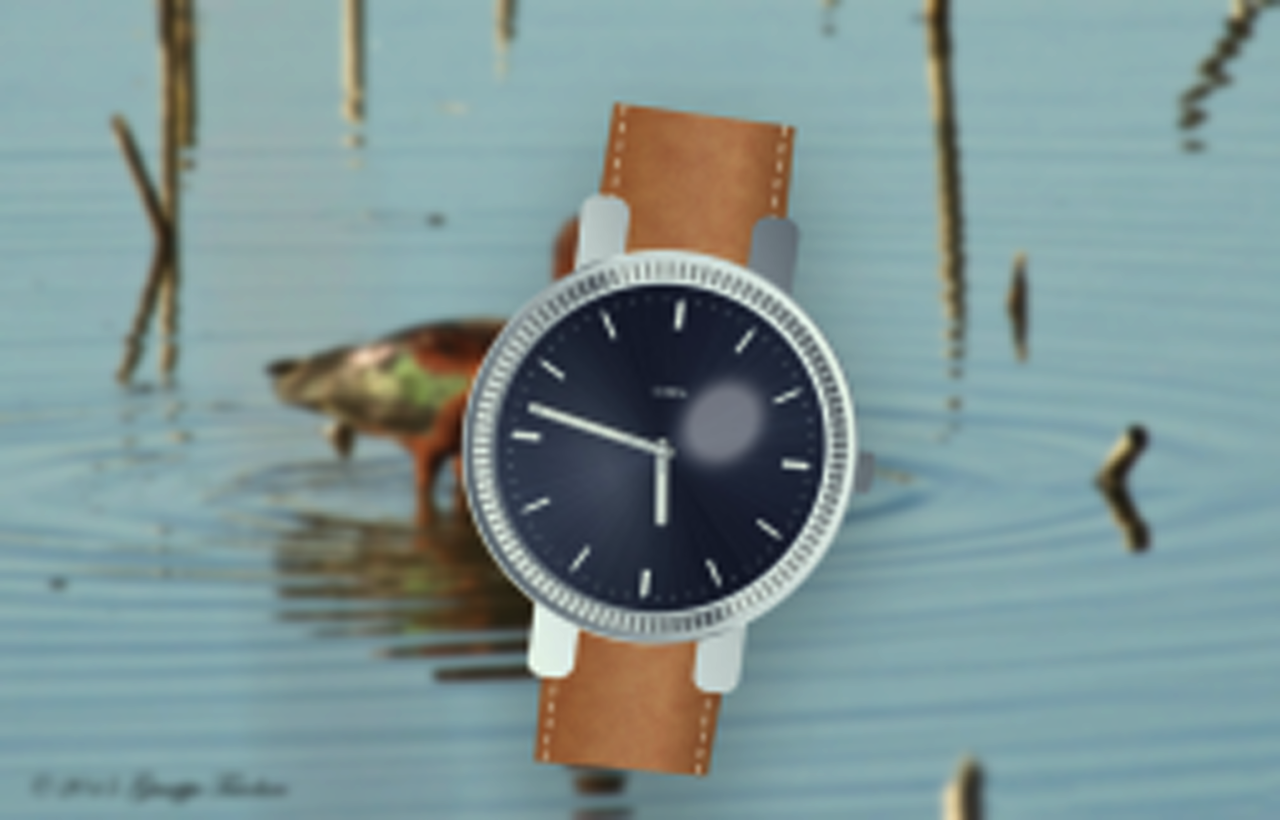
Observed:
5h47
